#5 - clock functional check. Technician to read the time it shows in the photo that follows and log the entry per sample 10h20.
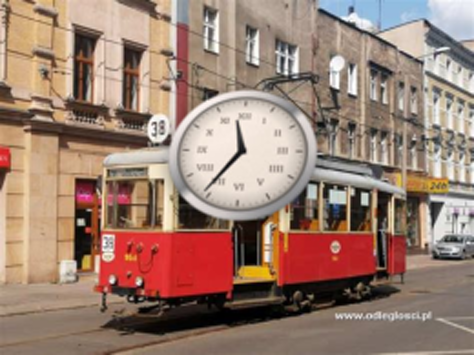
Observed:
11h36
